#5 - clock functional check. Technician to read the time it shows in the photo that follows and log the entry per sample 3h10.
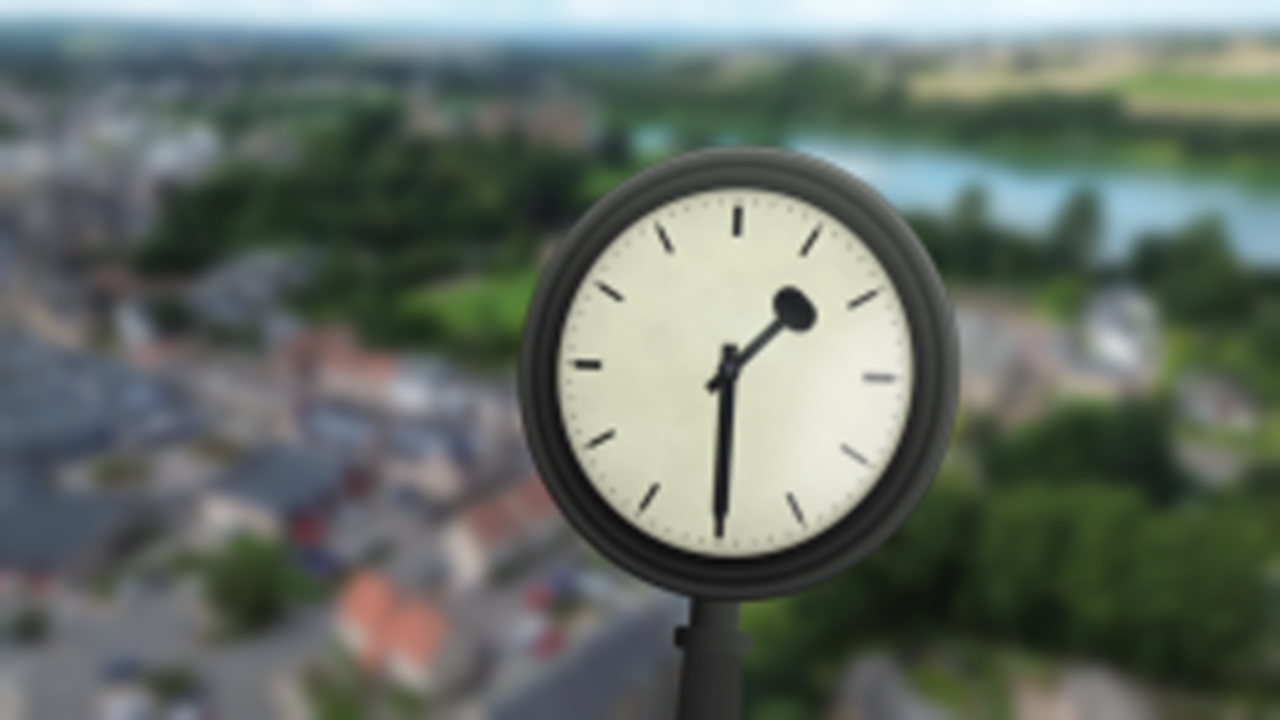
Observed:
1h30
